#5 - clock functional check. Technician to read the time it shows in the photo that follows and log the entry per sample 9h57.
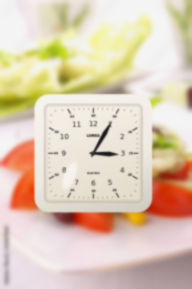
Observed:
3h05
